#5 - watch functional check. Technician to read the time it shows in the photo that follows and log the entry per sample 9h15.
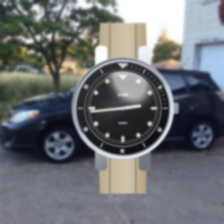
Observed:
2h44
